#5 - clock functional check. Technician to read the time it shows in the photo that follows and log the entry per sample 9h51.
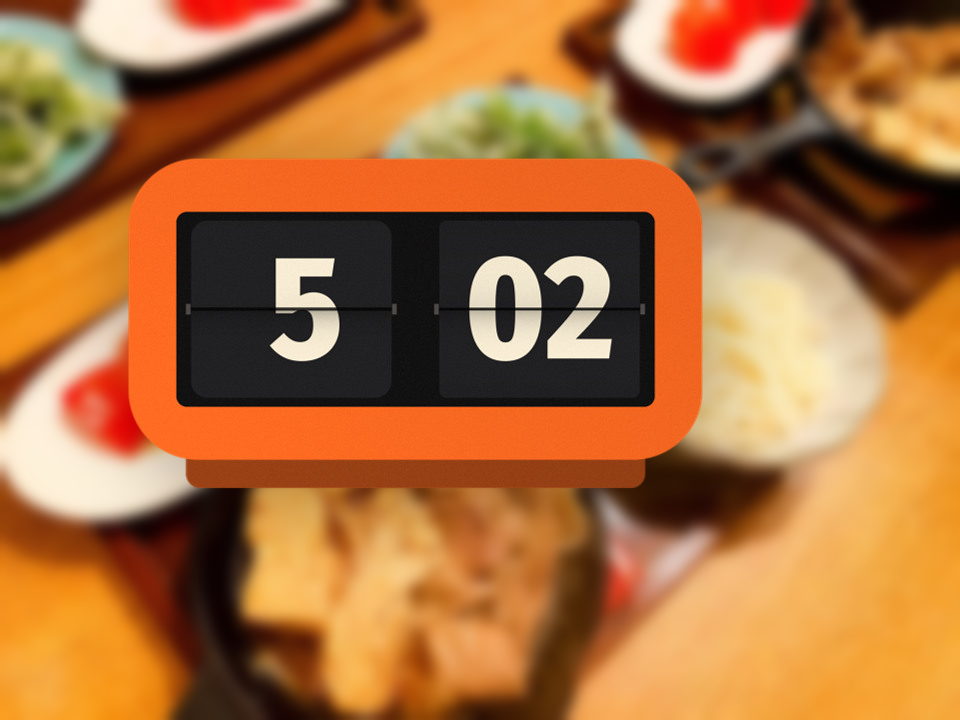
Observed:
5h02
